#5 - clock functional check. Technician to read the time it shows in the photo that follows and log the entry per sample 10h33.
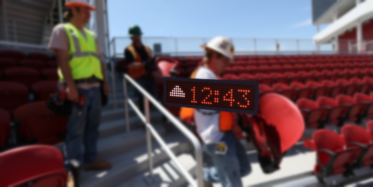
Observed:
12h43
